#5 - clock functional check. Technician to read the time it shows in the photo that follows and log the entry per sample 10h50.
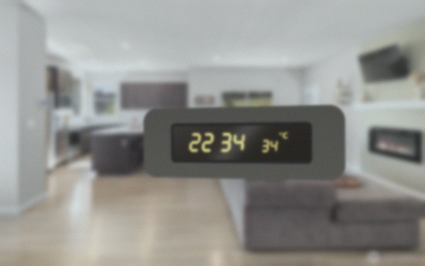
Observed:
22h34
